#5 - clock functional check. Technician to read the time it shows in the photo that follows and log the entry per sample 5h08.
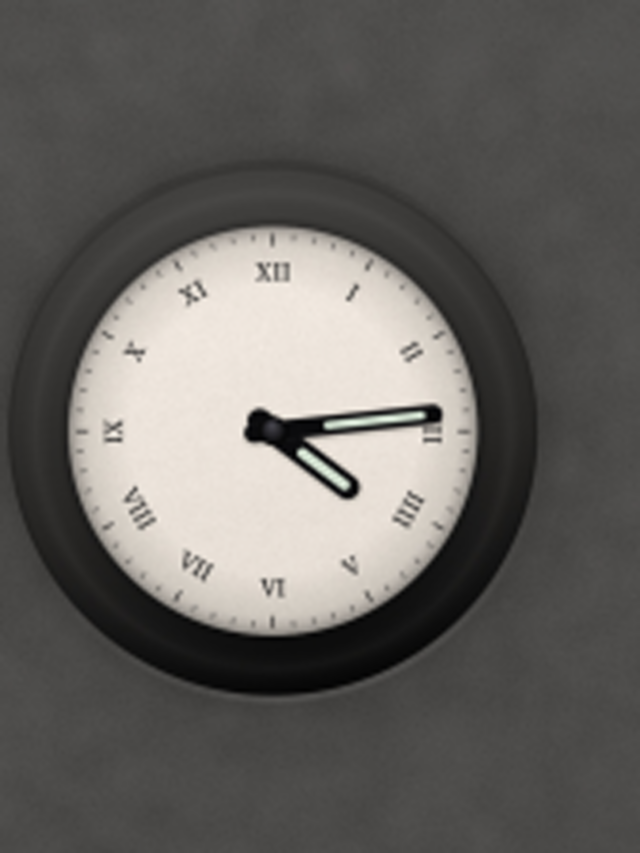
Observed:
4h14
